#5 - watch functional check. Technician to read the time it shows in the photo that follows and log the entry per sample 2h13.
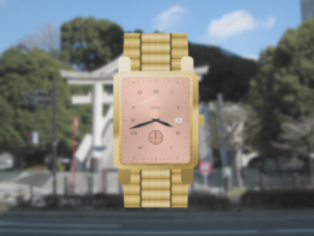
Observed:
3h42
